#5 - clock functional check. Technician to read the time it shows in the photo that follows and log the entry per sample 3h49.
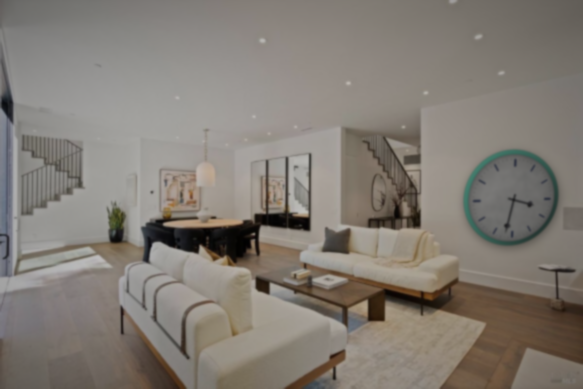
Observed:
3h32
